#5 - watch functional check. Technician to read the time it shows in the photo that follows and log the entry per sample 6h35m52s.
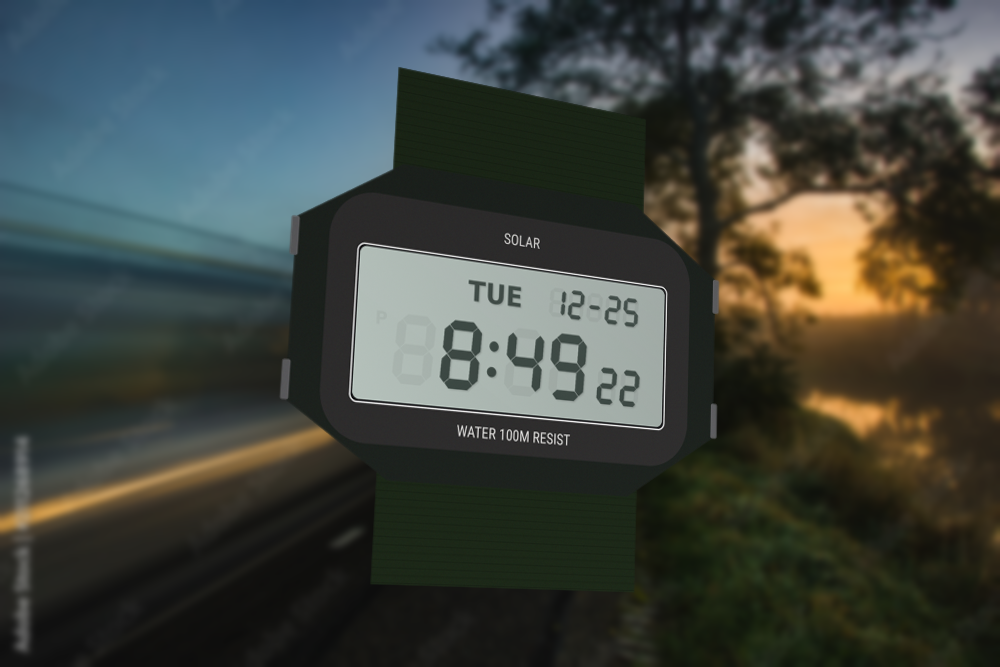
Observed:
8h49m22s
